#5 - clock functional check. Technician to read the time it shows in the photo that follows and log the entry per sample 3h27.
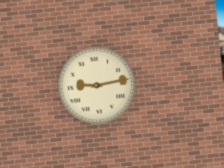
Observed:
9h14
